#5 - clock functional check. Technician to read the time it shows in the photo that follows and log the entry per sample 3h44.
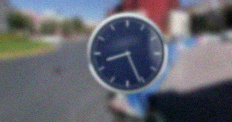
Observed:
8h26
